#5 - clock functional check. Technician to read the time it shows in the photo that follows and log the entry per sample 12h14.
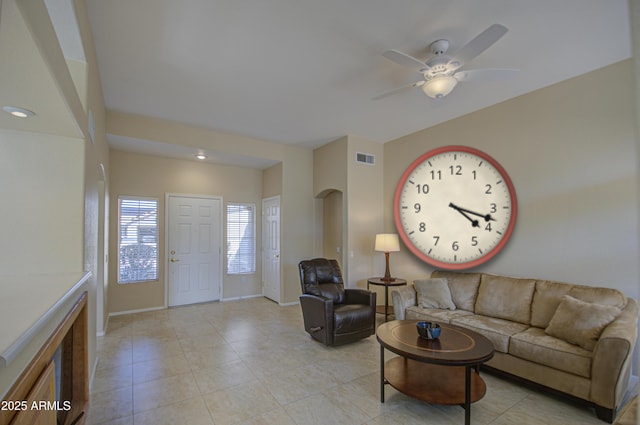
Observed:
4h18
